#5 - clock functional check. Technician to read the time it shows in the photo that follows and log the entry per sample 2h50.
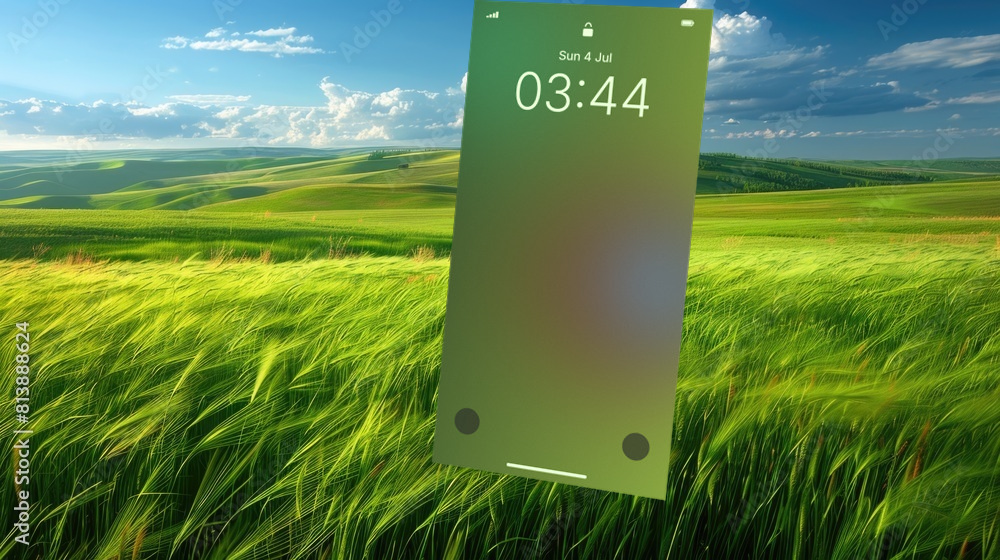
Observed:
3h44
